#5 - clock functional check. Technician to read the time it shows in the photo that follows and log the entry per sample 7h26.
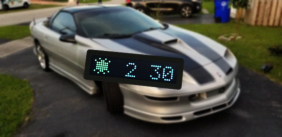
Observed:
2h30
